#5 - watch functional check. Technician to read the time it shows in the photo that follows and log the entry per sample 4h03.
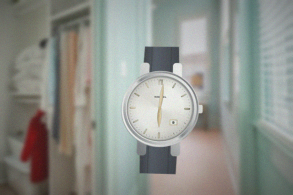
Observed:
6h01
